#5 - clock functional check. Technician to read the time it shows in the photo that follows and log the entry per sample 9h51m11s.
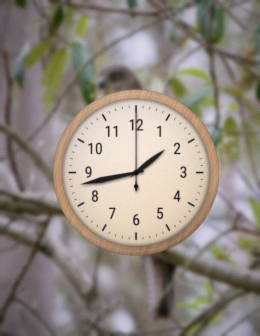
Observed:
1h43m00s
